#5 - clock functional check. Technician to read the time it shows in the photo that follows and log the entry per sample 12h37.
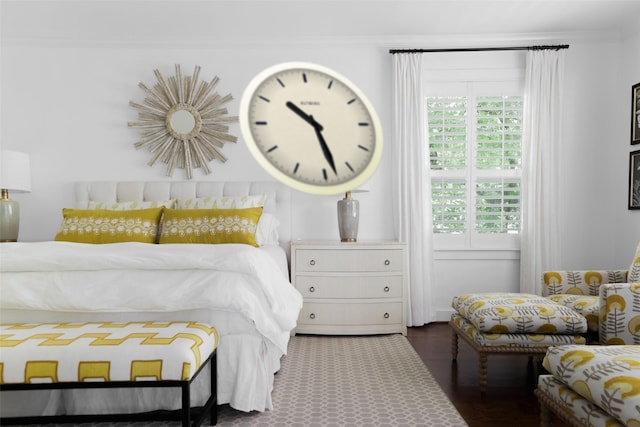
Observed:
10h28
